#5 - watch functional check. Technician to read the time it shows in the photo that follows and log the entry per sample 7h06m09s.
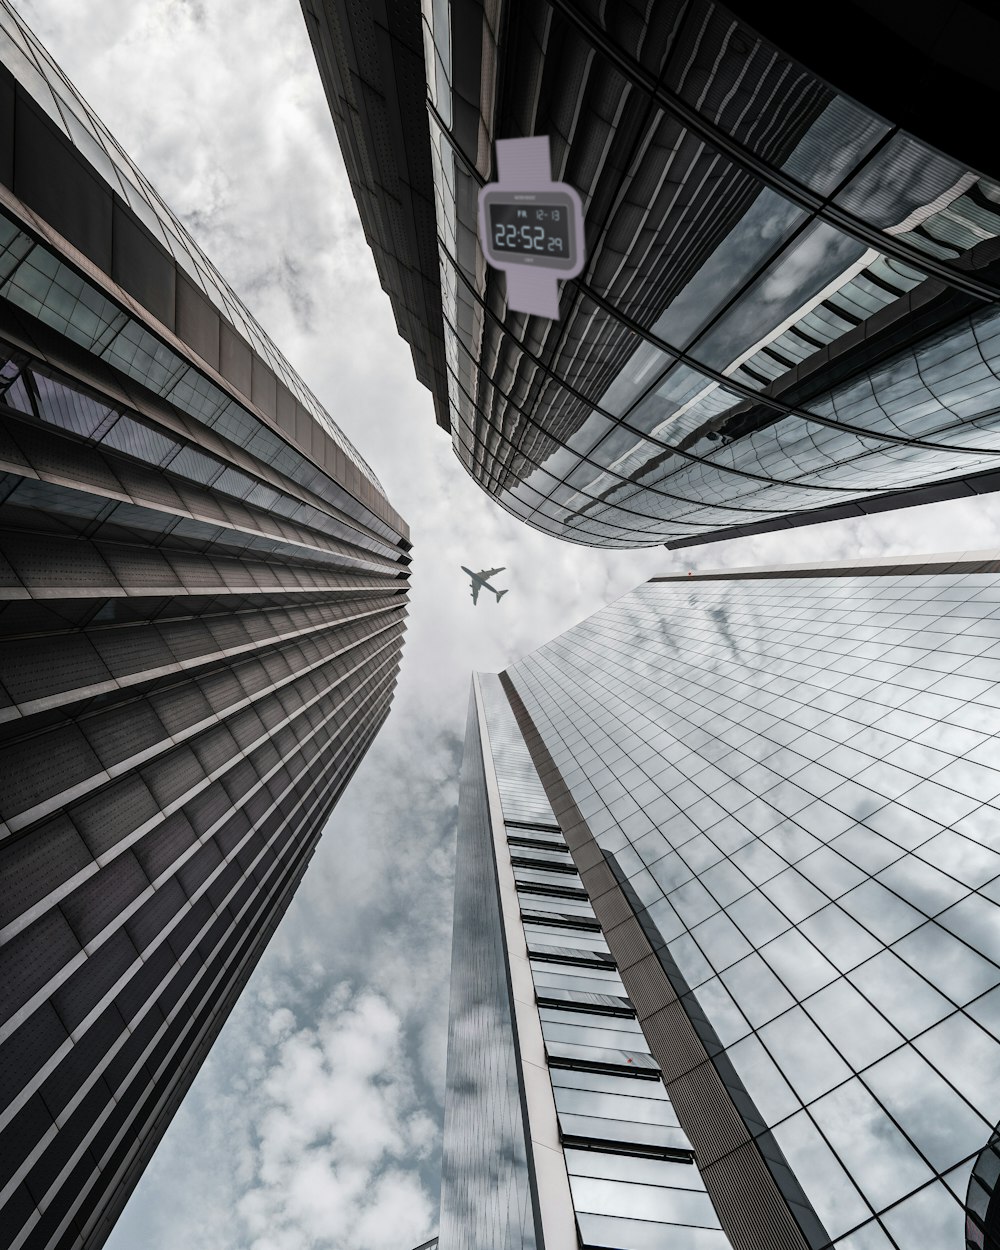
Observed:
22h52m29s
